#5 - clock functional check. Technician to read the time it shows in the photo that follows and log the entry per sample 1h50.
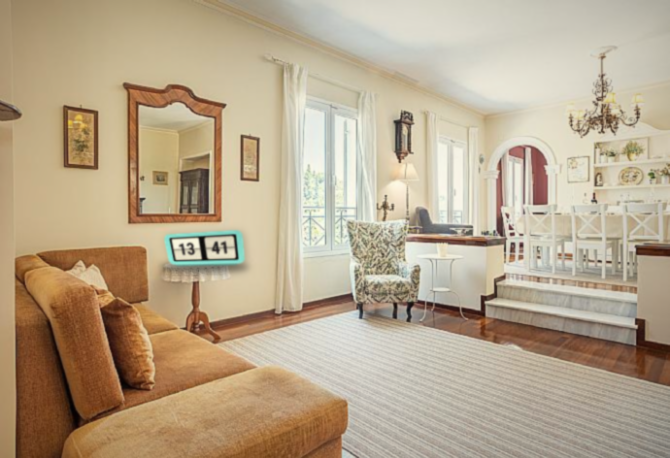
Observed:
13h41
